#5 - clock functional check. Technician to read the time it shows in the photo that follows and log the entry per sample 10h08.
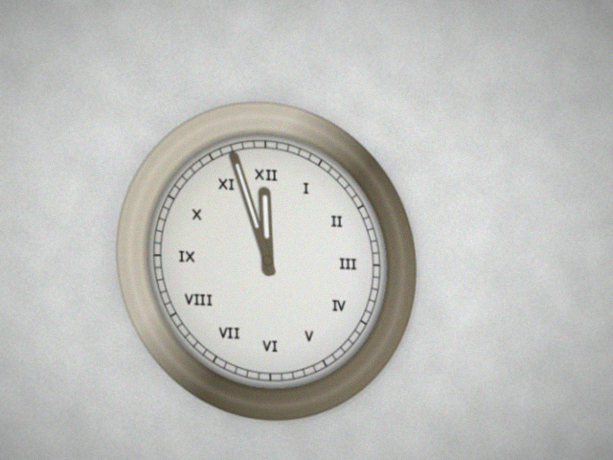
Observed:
11h57
